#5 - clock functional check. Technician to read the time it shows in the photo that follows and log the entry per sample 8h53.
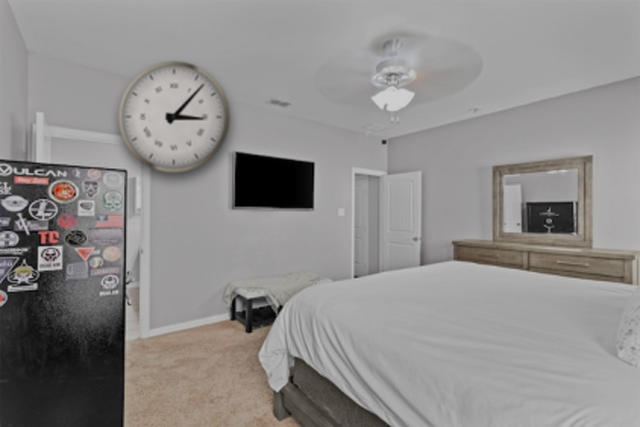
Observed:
3h07
